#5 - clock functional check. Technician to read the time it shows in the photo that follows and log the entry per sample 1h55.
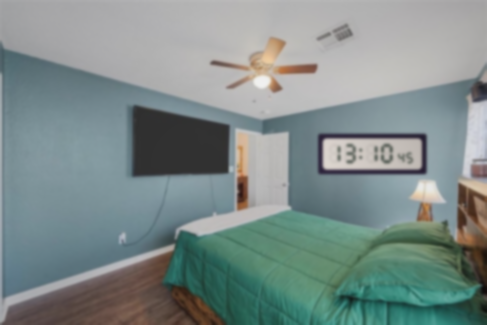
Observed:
13h10
